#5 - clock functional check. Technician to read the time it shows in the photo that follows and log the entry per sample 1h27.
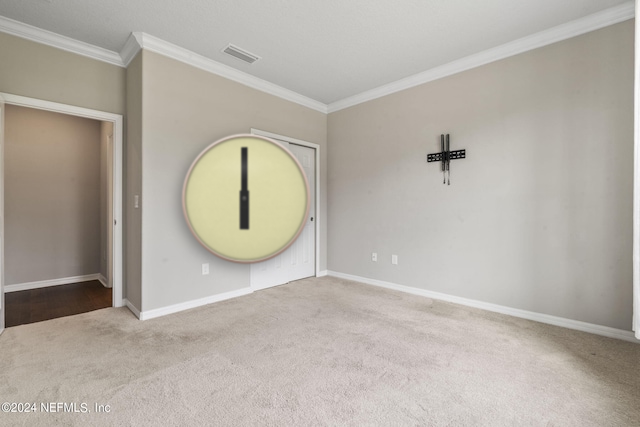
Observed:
6h00
